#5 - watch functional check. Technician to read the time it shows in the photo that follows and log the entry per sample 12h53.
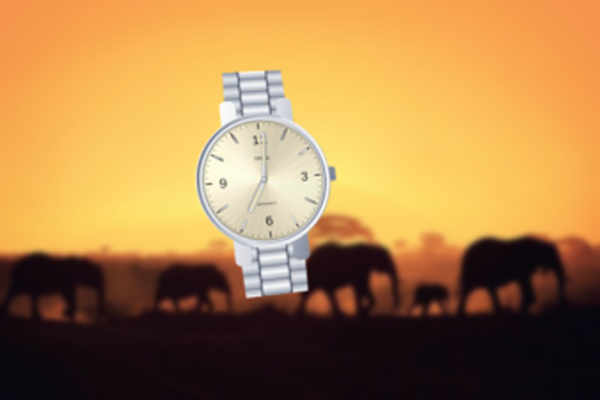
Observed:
7h01
